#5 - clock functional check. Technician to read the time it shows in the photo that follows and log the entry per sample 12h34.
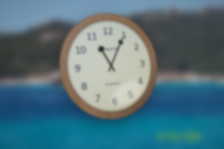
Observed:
11h05
